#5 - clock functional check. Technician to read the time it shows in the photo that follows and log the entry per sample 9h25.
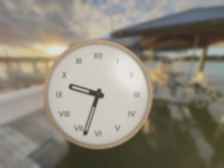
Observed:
9h33
